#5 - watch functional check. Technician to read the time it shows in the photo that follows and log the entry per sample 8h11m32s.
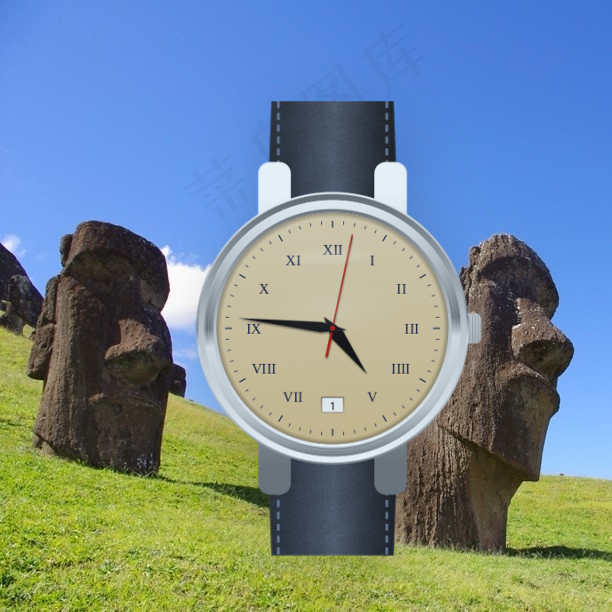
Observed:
4h46m02s
